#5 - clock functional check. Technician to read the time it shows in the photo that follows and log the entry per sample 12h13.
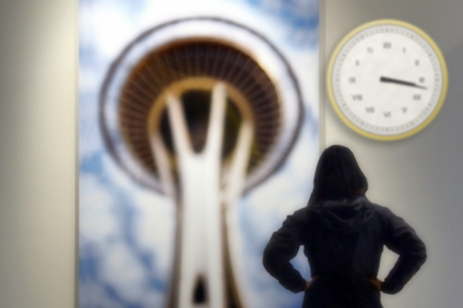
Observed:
3h17
